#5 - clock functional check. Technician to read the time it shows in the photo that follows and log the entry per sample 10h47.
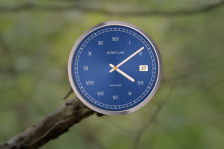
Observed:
4h09
